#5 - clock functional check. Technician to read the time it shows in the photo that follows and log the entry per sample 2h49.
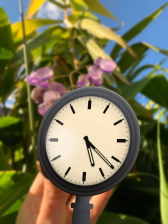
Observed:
5h22
